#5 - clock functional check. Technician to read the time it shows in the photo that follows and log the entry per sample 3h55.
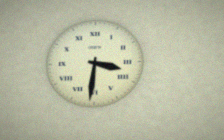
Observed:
3h31
